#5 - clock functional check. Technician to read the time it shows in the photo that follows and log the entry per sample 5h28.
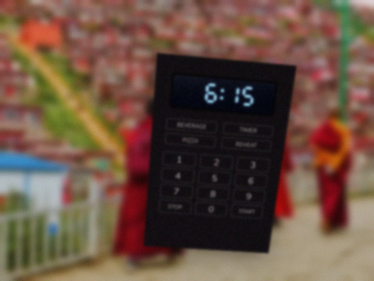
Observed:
6h15
